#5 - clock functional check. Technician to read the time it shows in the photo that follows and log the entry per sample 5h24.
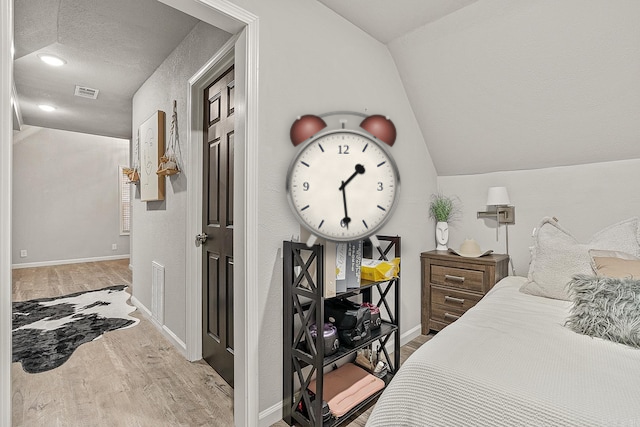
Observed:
1h29
